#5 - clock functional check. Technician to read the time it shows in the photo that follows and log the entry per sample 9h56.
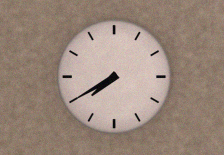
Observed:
7h40
